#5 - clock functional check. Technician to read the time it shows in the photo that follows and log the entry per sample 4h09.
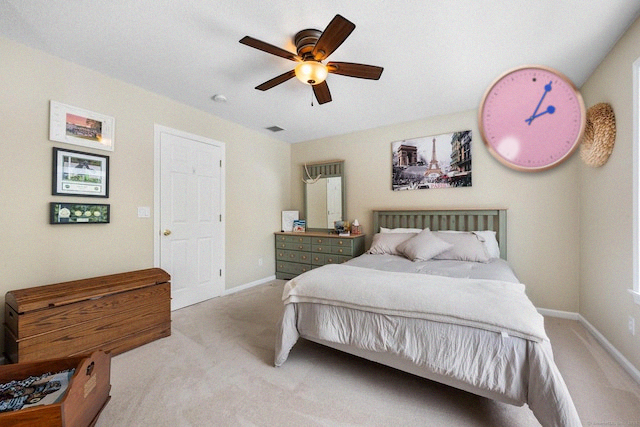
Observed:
2h04
